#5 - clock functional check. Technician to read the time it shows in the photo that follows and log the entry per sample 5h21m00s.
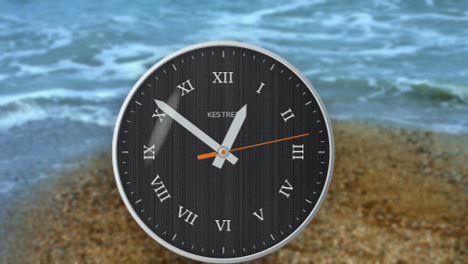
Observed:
12h51m13s
